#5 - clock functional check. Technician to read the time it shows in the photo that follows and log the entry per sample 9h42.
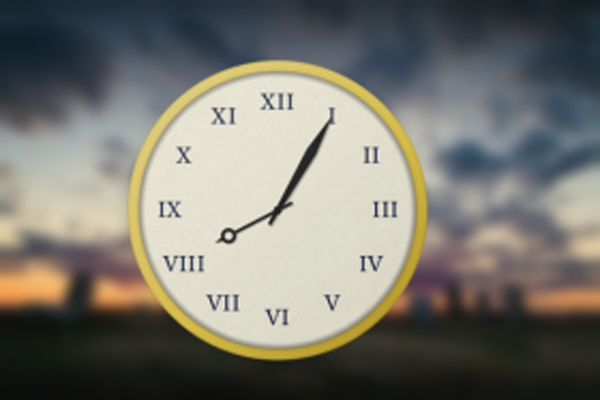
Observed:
8h05
